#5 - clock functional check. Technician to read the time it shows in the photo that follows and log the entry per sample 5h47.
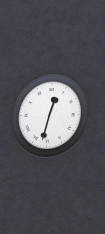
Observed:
12h32
